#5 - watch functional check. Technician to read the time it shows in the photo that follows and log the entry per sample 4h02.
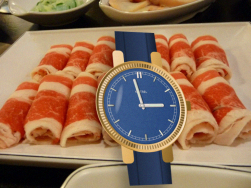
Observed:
2h58
